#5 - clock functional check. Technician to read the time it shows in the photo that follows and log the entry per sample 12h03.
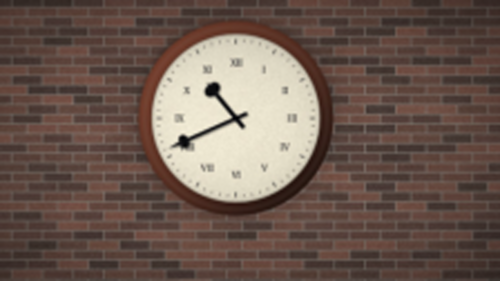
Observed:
10h41
